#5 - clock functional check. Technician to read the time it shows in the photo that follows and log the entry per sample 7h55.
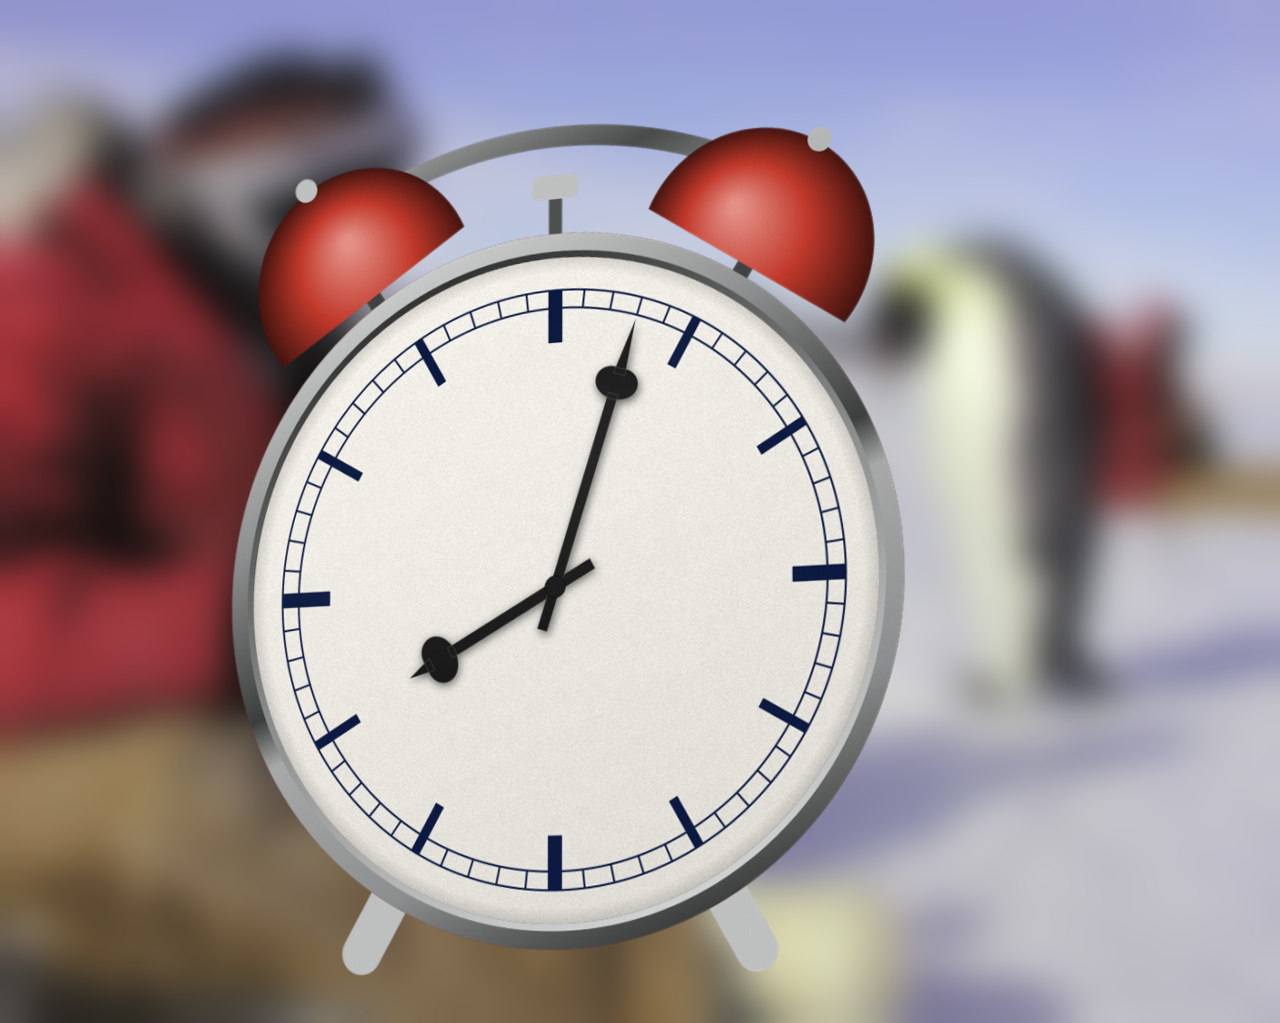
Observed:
8h03
